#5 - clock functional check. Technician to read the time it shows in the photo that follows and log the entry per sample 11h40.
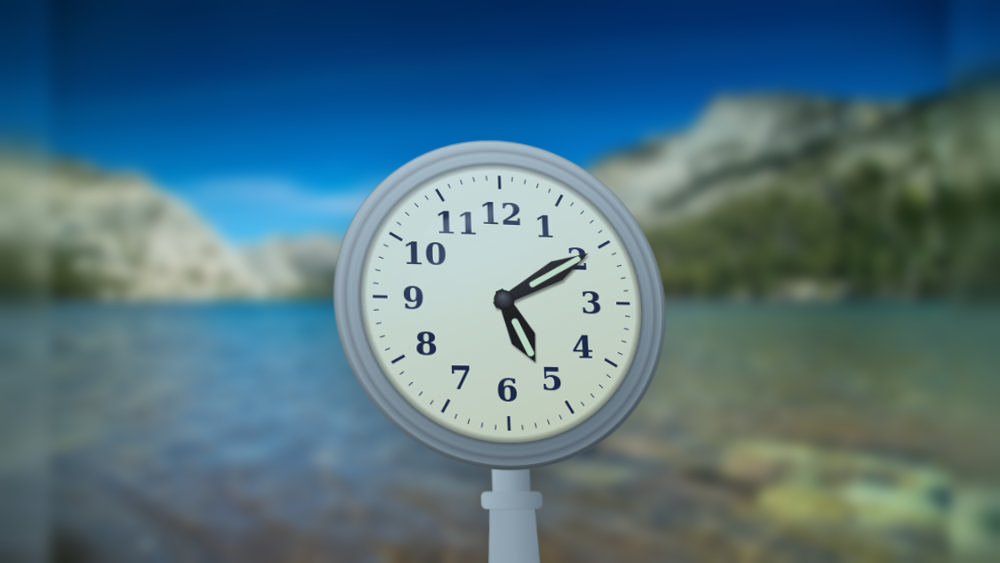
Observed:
5h10
